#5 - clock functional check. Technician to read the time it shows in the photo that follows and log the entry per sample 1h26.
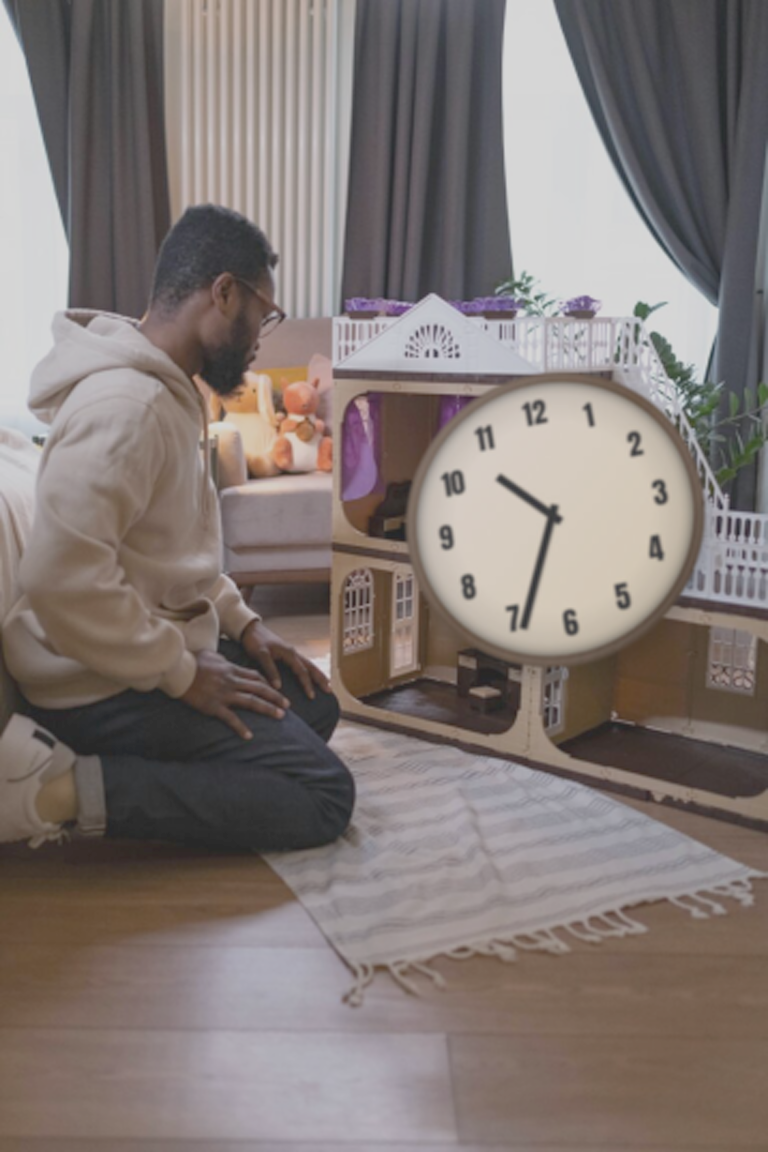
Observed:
10h34
